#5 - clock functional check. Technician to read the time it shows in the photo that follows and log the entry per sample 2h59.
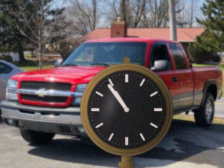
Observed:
10h54
